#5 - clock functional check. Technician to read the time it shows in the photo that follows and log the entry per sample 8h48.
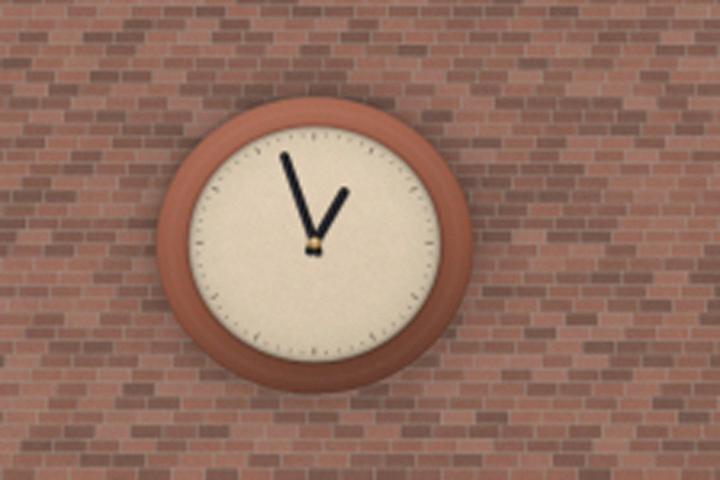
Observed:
12h57
